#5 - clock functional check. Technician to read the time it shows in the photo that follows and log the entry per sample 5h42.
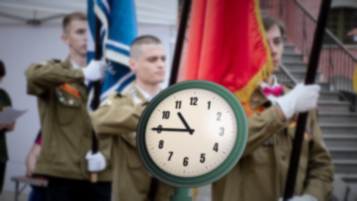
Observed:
10h45
